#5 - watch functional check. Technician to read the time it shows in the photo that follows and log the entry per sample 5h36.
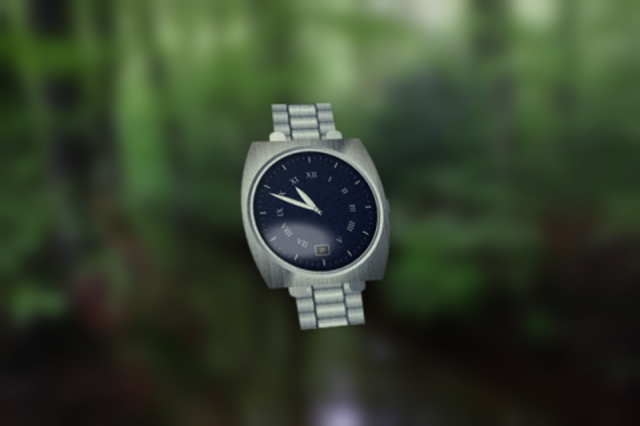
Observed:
10h49
